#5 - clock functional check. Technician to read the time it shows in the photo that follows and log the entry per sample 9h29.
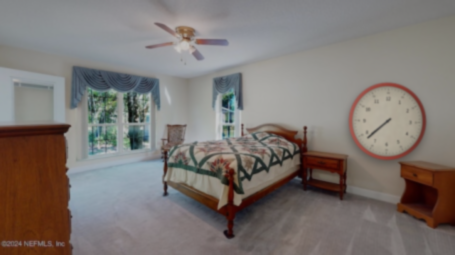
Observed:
7h38
